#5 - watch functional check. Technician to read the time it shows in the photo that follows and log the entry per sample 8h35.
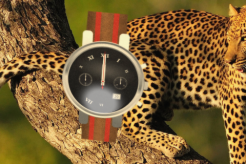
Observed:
12h00
